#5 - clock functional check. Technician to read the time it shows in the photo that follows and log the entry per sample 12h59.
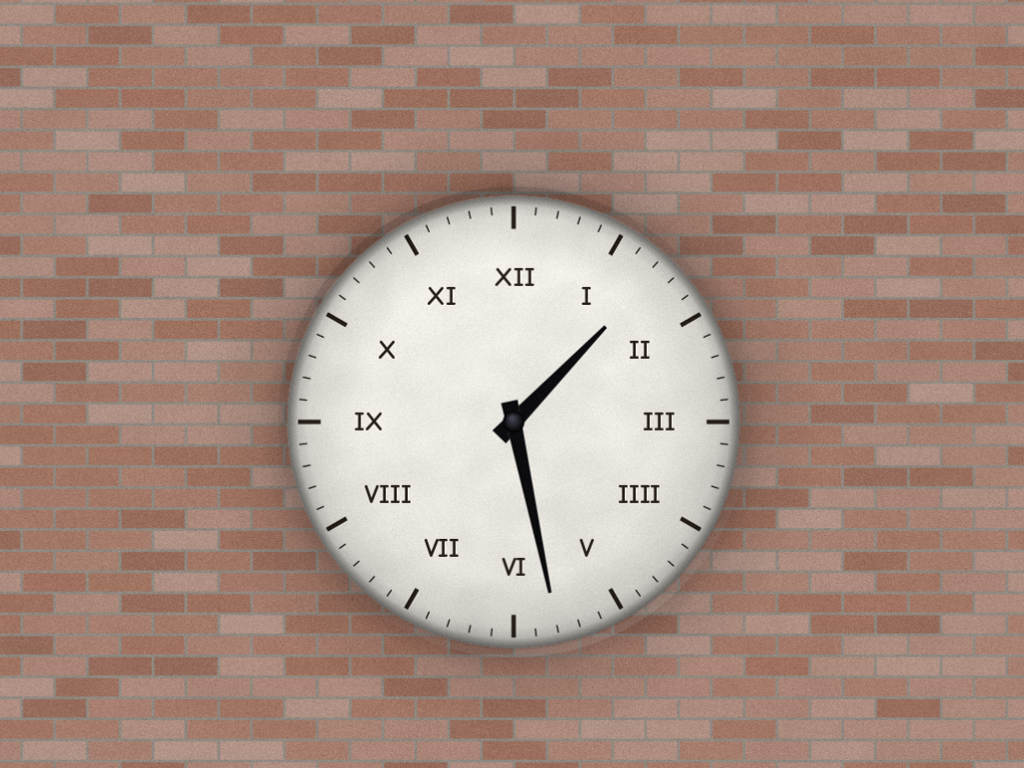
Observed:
1h28
